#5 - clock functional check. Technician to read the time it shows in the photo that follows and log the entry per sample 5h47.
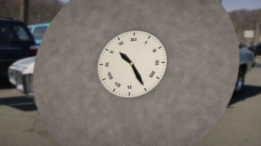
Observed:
10h25
